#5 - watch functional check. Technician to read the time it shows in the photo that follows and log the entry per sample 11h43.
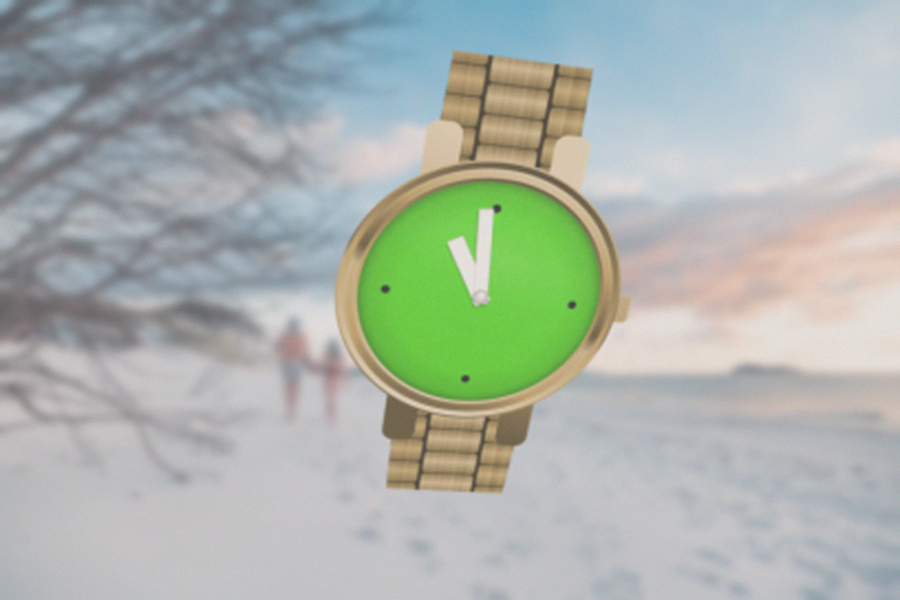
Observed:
10h59
